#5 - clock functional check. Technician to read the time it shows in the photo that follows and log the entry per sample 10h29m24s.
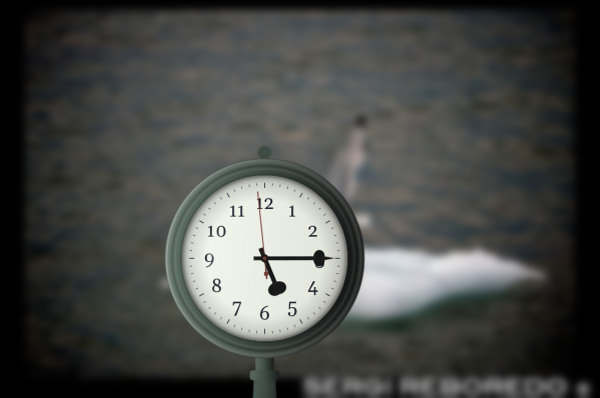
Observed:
5h14m59s
